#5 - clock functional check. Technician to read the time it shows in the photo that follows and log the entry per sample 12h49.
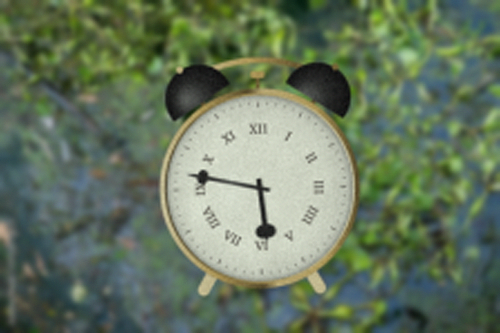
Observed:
5h47
